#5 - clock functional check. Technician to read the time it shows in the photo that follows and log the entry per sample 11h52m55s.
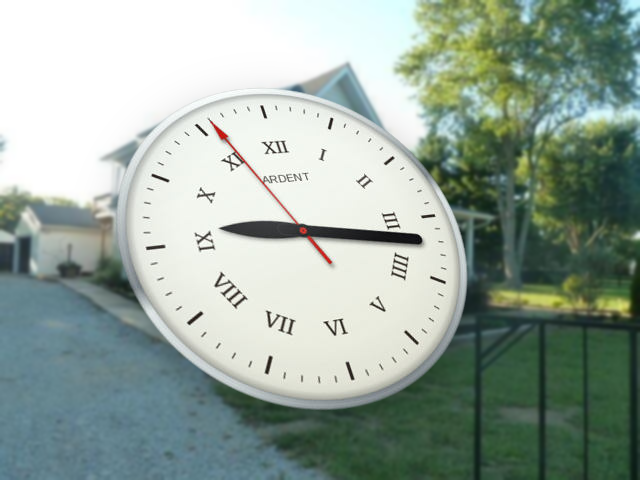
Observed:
9h16m56s
